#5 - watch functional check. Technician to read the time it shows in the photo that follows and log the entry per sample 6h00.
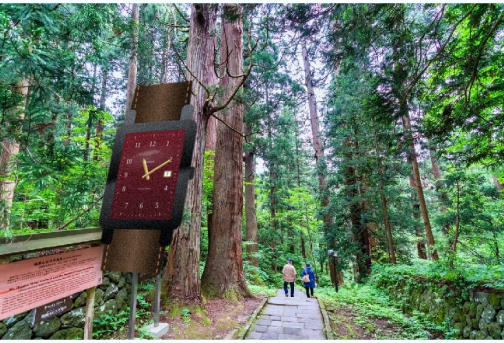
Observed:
11h10
